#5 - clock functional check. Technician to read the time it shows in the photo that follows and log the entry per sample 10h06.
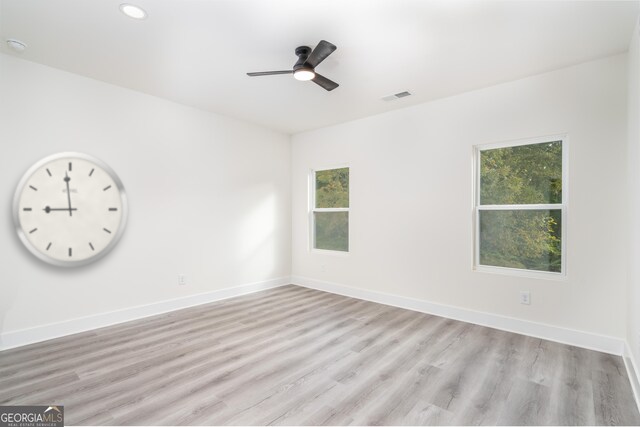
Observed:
8h59
